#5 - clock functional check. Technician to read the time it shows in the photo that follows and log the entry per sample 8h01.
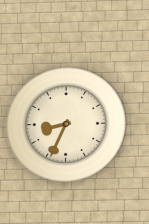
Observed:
8h34
